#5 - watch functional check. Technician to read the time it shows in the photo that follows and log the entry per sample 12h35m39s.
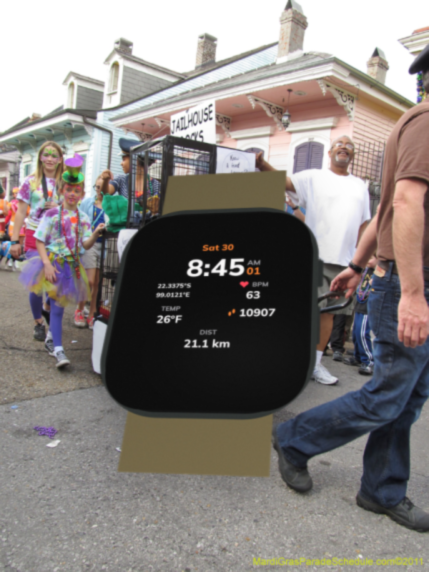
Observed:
8h45m01s
